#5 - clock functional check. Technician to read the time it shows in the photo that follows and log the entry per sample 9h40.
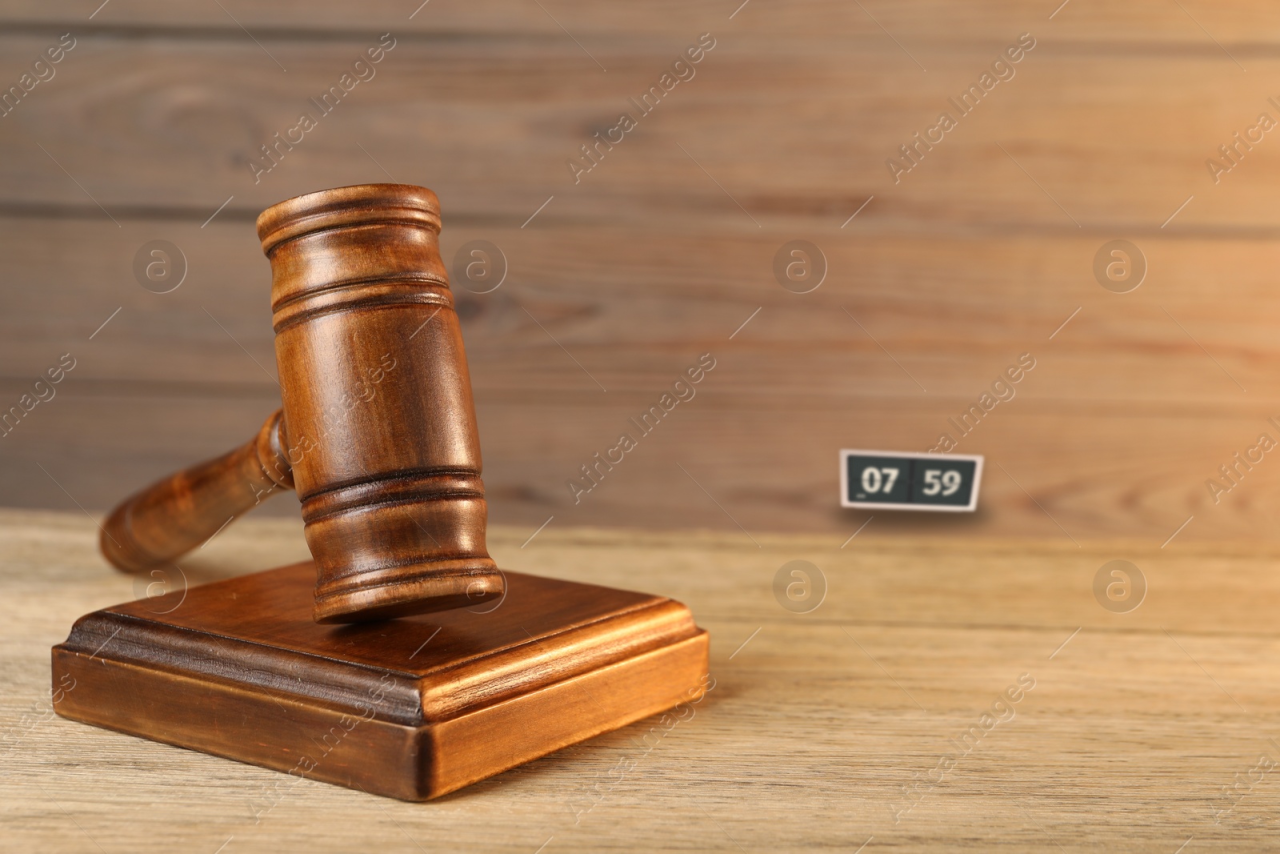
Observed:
7h59
